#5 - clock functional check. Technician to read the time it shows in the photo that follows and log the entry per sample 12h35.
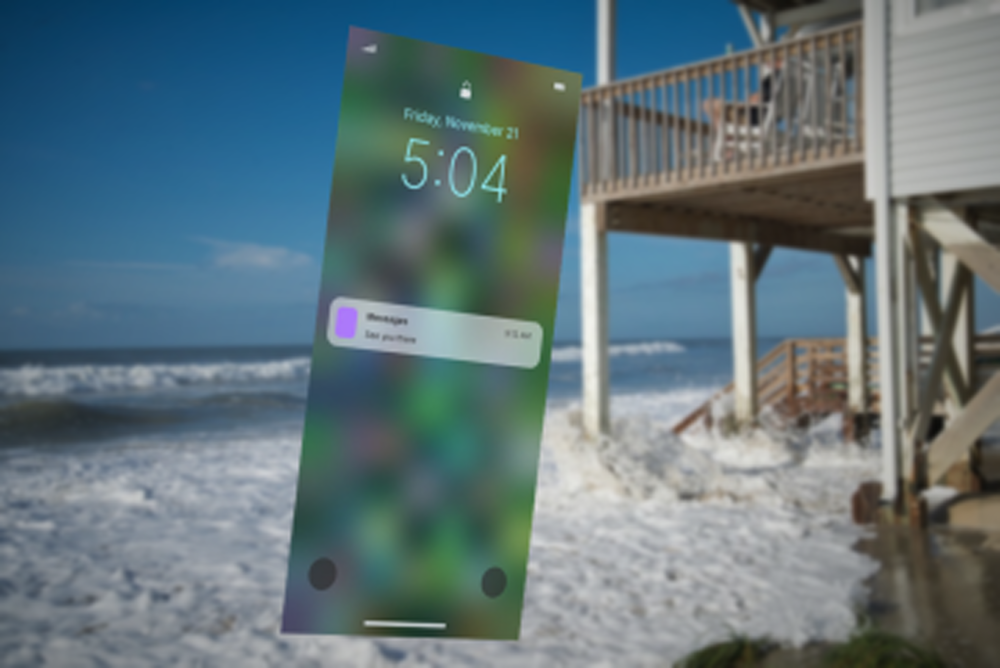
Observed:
5h04
